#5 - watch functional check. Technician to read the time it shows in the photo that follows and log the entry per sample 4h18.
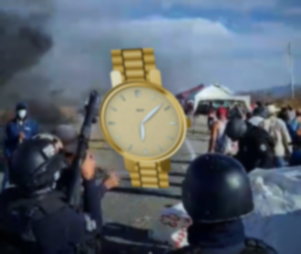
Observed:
6h08
